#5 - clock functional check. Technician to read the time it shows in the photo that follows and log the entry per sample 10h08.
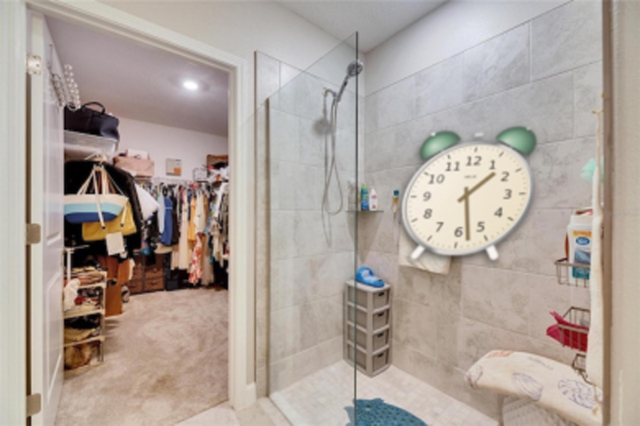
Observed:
1h28
